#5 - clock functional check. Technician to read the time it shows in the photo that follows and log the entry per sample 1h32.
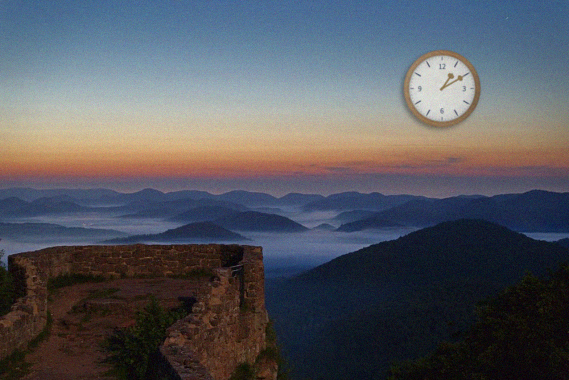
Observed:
1h10
